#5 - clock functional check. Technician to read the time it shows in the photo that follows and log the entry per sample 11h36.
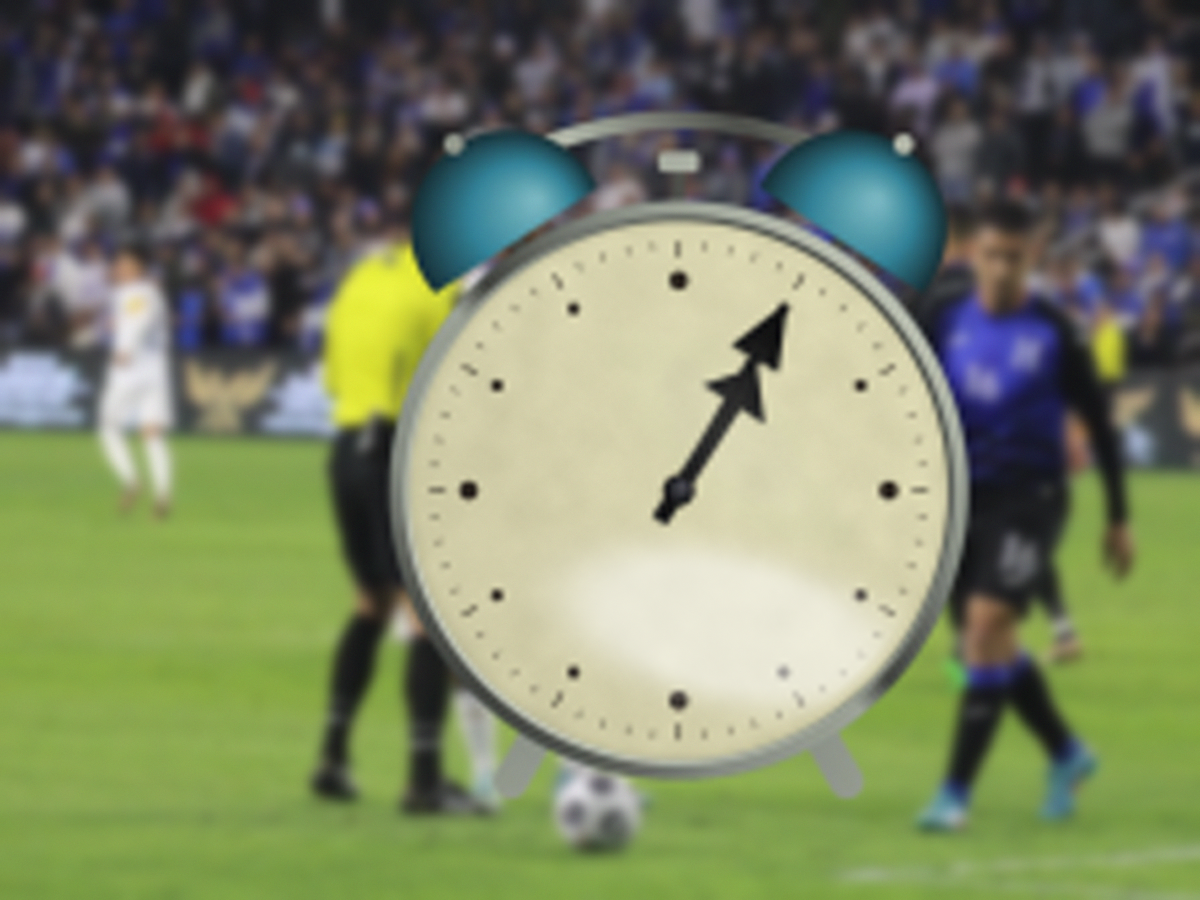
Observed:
1h05
